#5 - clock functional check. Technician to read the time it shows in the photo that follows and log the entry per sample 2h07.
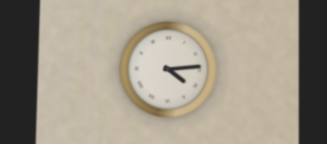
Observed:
4h14
